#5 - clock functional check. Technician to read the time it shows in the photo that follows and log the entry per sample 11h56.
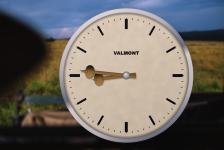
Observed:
8h46
